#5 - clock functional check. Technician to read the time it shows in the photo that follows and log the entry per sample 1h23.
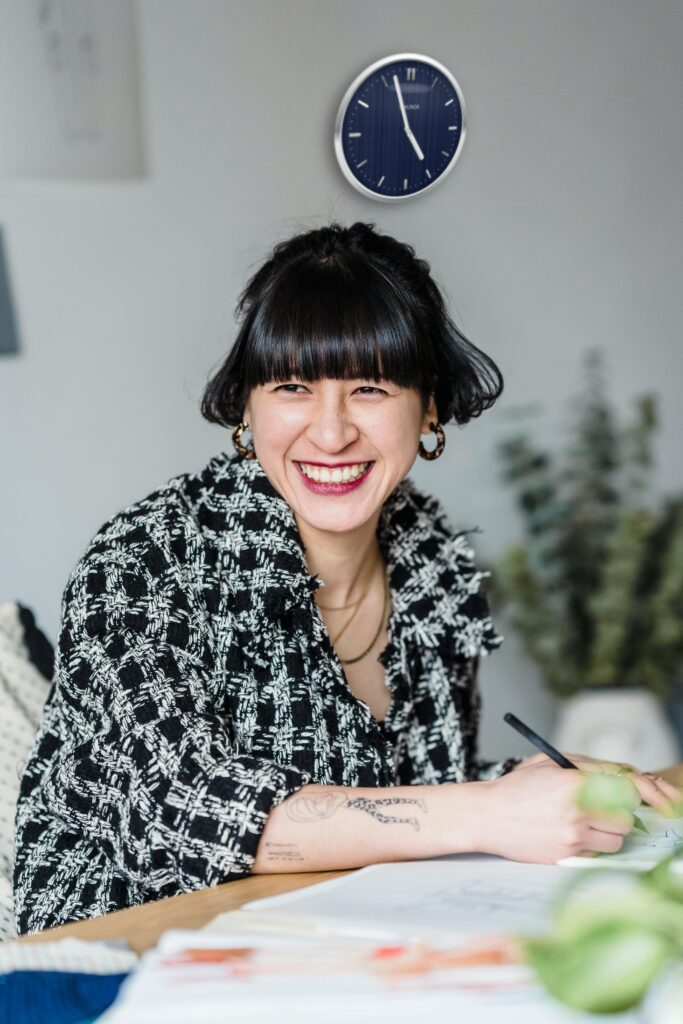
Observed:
4h57
